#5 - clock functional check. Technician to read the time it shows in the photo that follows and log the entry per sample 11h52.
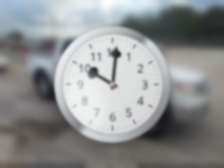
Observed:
10h01
